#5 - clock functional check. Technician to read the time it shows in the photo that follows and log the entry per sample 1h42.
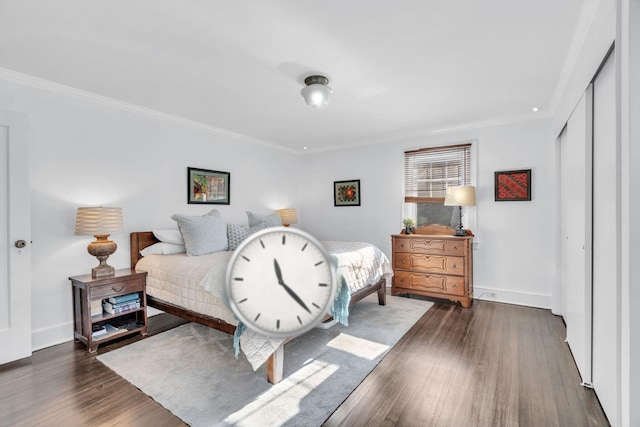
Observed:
11h22
